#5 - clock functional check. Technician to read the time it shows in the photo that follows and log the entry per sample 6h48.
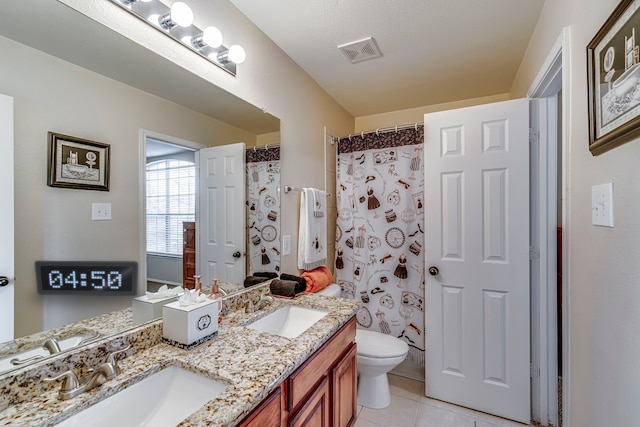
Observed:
4h50
